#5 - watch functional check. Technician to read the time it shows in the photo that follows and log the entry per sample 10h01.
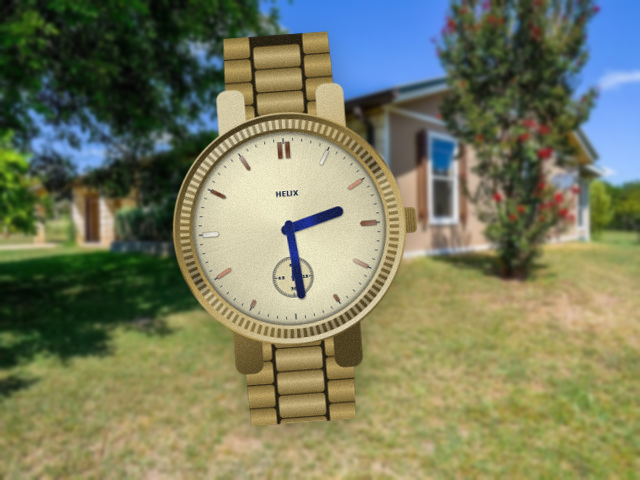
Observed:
2h29
